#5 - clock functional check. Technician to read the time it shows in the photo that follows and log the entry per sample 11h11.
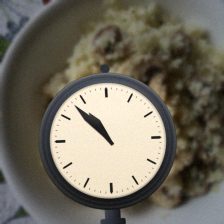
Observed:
10h53
